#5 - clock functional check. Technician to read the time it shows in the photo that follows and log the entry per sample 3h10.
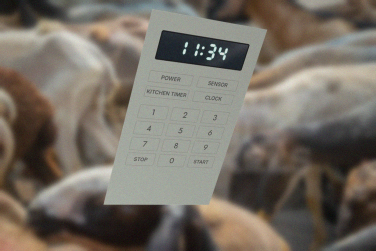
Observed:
11h34
